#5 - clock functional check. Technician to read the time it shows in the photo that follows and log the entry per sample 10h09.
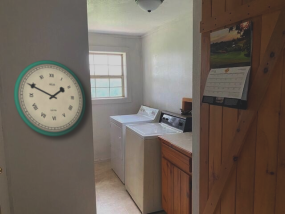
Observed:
1h49
